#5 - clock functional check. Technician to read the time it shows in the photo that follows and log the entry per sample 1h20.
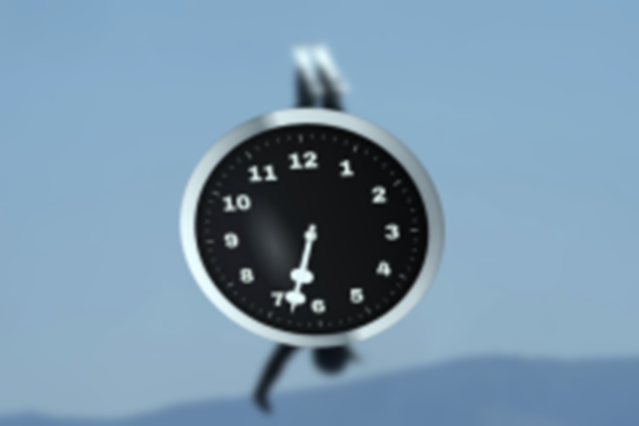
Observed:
6h33
